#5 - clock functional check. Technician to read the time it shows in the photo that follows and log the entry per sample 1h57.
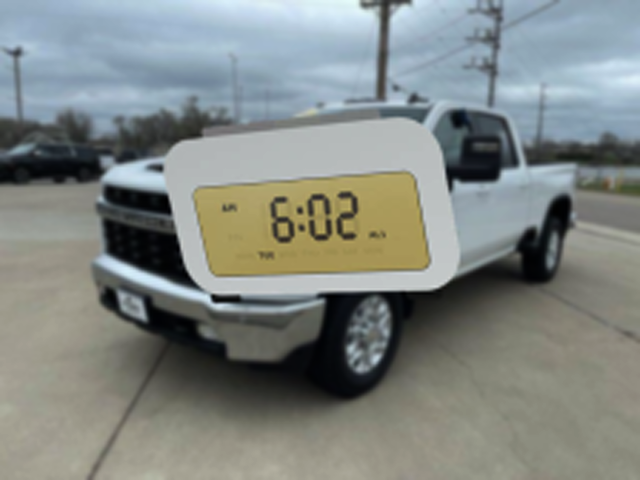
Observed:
6h02
